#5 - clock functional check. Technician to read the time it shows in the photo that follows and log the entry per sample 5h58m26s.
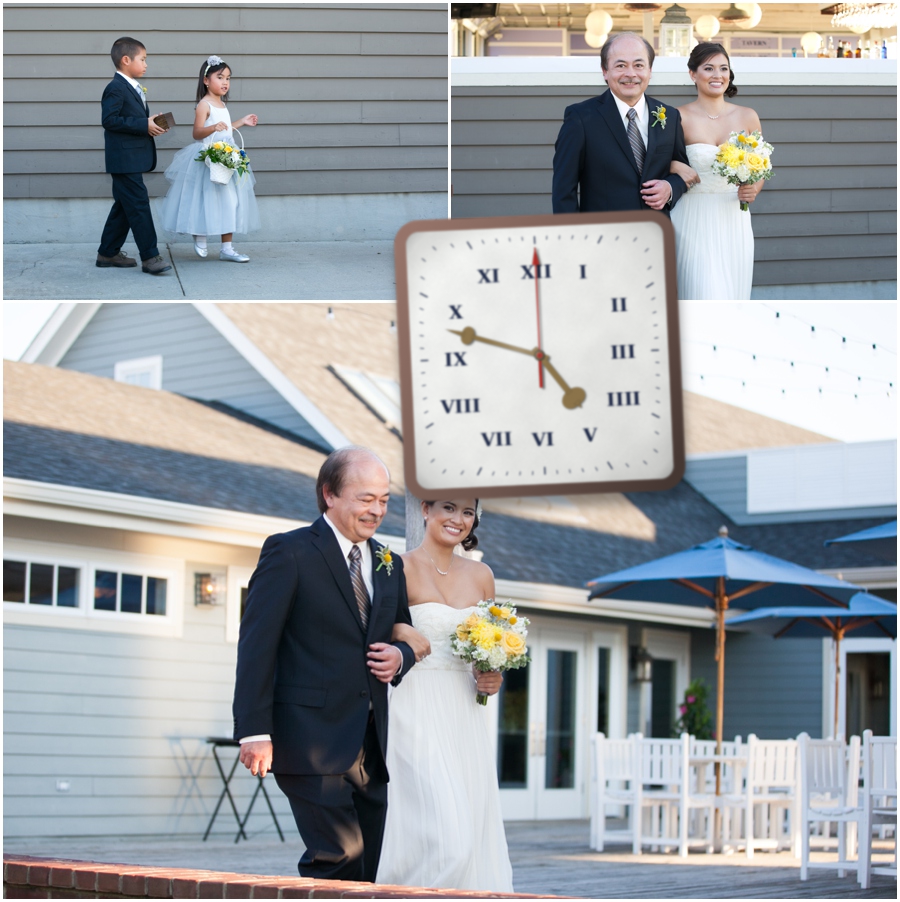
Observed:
4h48m00s
